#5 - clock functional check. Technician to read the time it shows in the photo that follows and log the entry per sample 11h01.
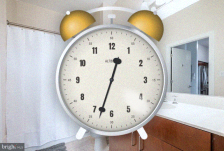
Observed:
12h33
